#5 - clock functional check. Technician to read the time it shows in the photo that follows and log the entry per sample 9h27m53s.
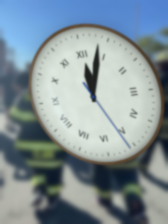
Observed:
12h03m26s
